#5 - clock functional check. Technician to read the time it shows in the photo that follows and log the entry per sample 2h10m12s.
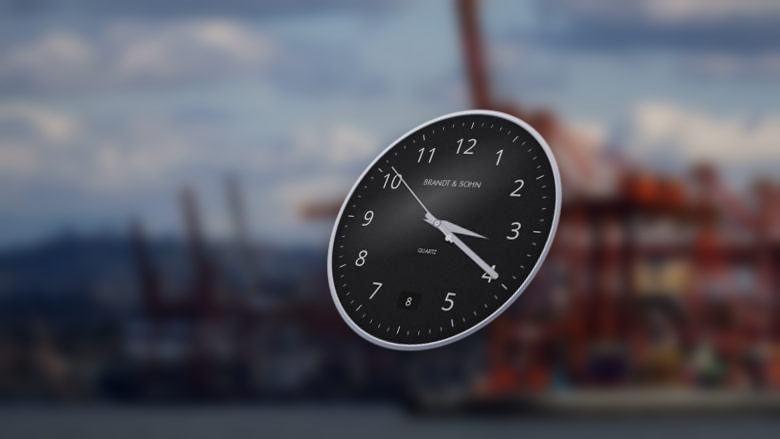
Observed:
3h19m51s
